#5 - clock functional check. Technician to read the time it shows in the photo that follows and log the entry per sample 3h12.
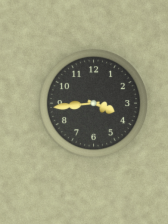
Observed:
3h44
